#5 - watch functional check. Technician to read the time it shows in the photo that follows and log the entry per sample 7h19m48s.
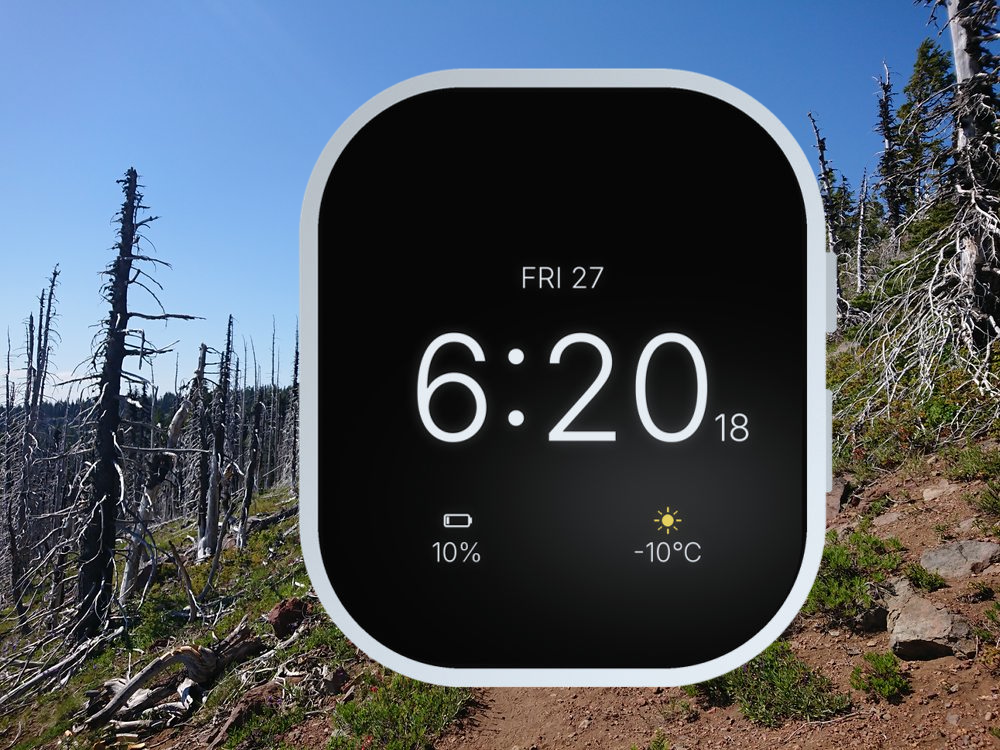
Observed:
6h20m18s
